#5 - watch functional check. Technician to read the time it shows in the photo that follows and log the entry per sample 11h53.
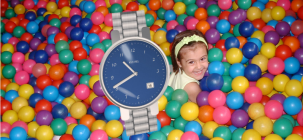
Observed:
10h41
